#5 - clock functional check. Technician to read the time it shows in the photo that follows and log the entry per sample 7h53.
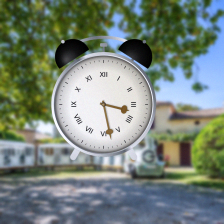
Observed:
3h28
